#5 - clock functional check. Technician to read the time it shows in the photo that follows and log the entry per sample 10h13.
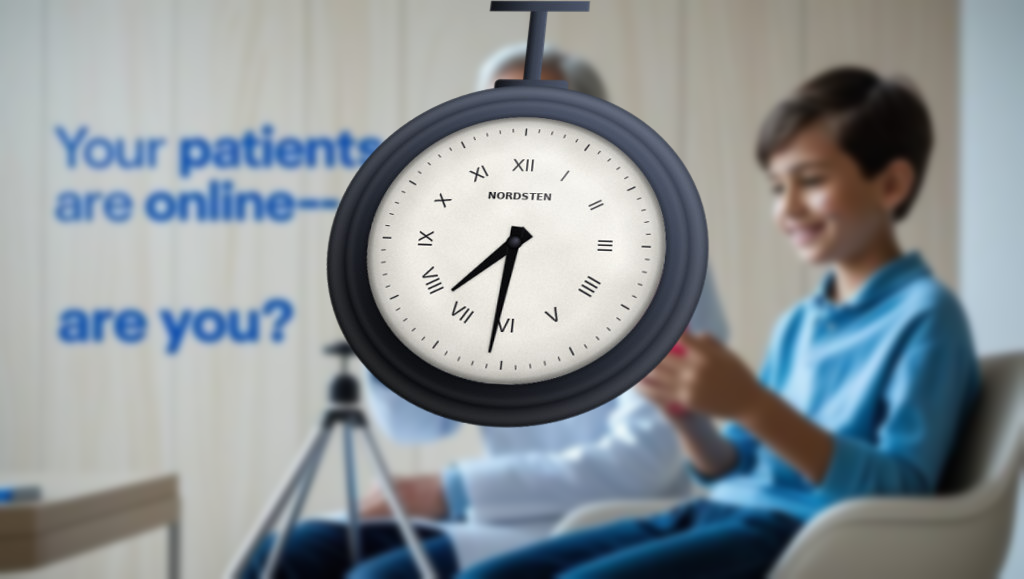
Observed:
7h31
